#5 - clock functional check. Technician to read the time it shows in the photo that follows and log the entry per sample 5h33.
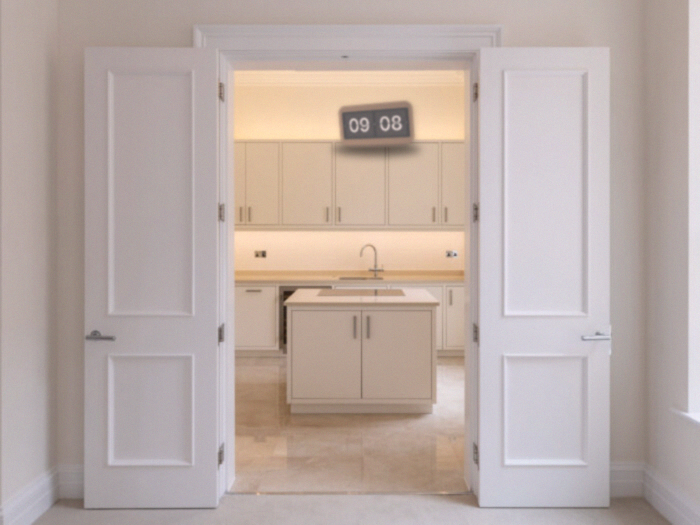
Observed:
9h08
